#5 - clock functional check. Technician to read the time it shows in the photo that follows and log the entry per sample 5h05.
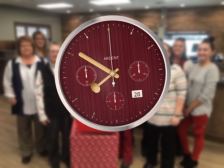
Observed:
7h51
